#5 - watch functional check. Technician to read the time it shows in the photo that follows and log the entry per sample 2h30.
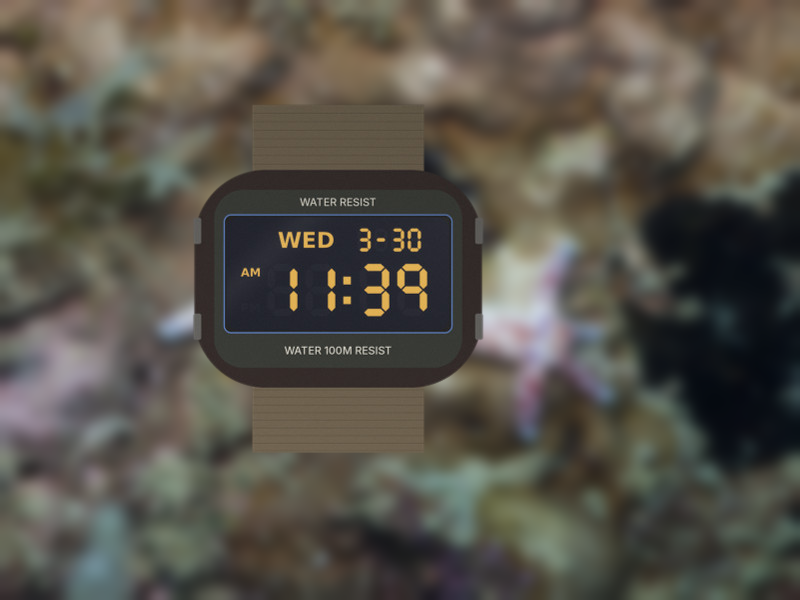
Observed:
11h39
